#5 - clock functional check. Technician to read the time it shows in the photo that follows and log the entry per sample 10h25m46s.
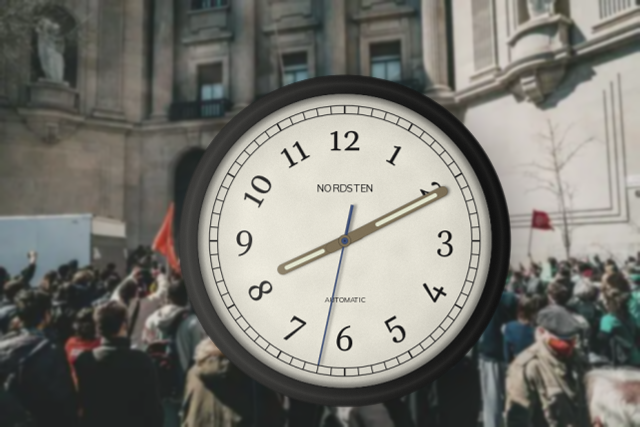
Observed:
8h10m32s
